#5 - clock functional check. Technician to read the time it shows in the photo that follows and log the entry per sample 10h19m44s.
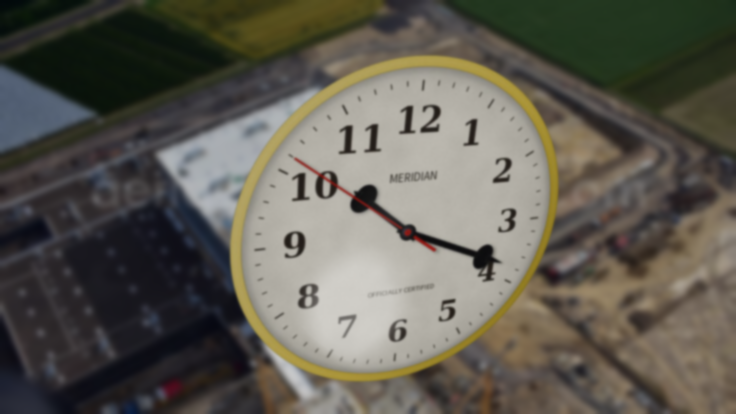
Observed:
10h18m51s
